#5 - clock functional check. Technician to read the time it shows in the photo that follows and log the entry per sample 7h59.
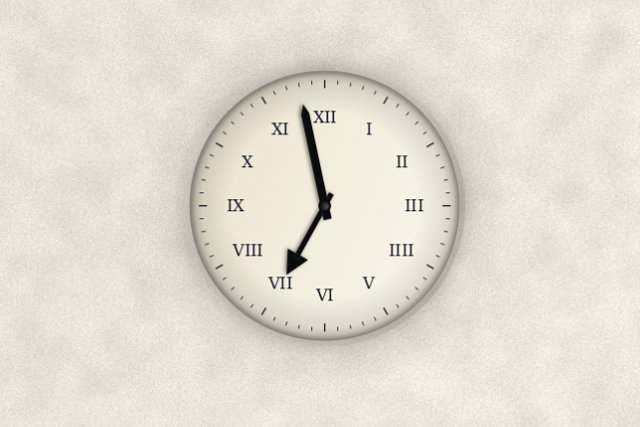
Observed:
6h58
